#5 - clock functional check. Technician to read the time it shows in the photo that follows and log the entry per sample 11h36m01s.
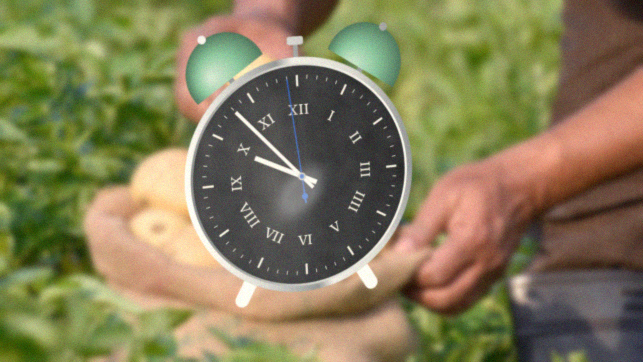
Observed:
9h52m59s
